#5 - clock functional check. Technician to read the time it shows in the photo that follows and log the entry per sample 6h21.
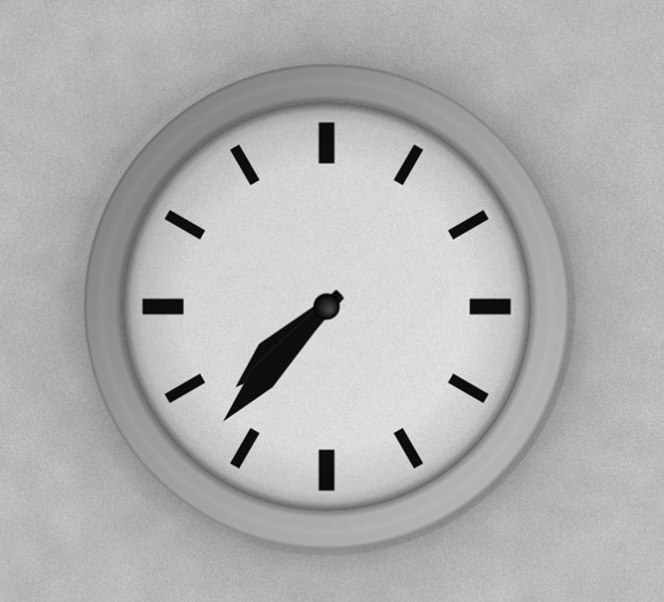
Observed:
7h37
